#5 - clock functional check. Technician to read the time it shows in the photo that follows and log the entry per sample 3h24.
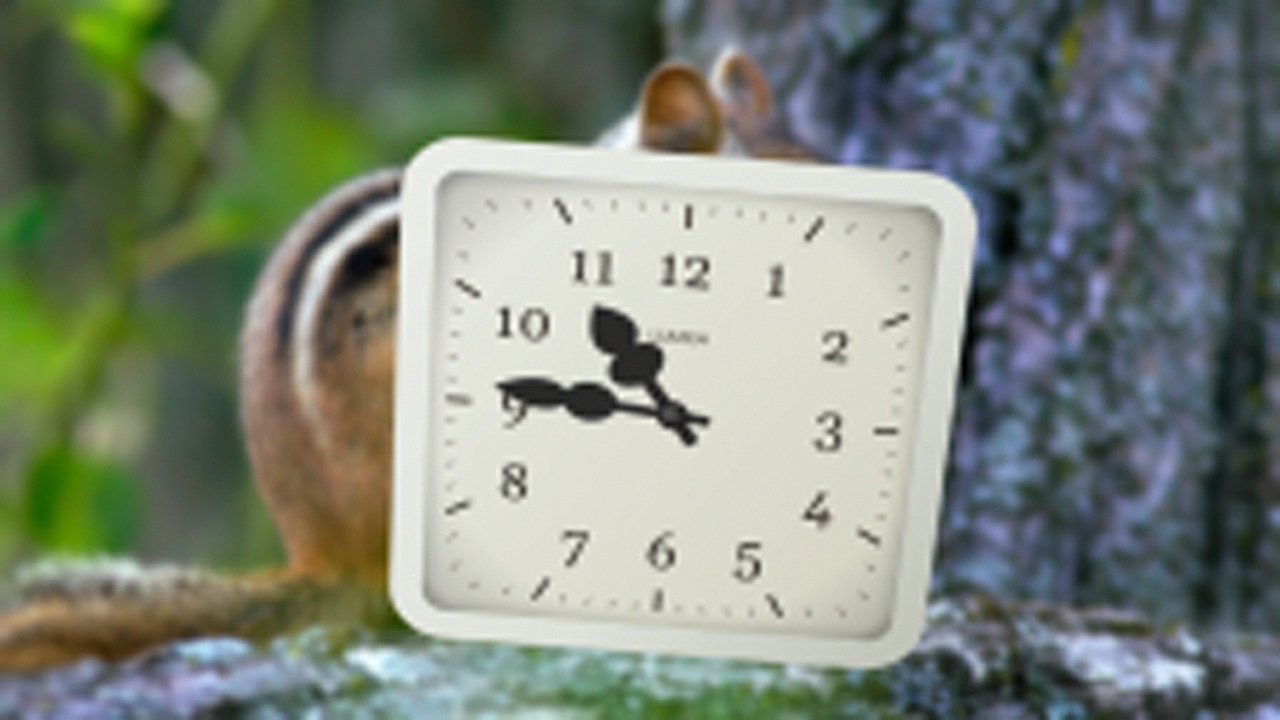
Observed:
10h46
